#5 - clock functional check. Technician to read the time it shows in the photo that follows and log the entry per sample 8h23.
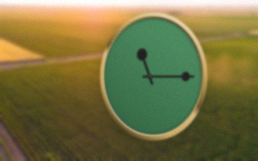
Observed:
11h15
